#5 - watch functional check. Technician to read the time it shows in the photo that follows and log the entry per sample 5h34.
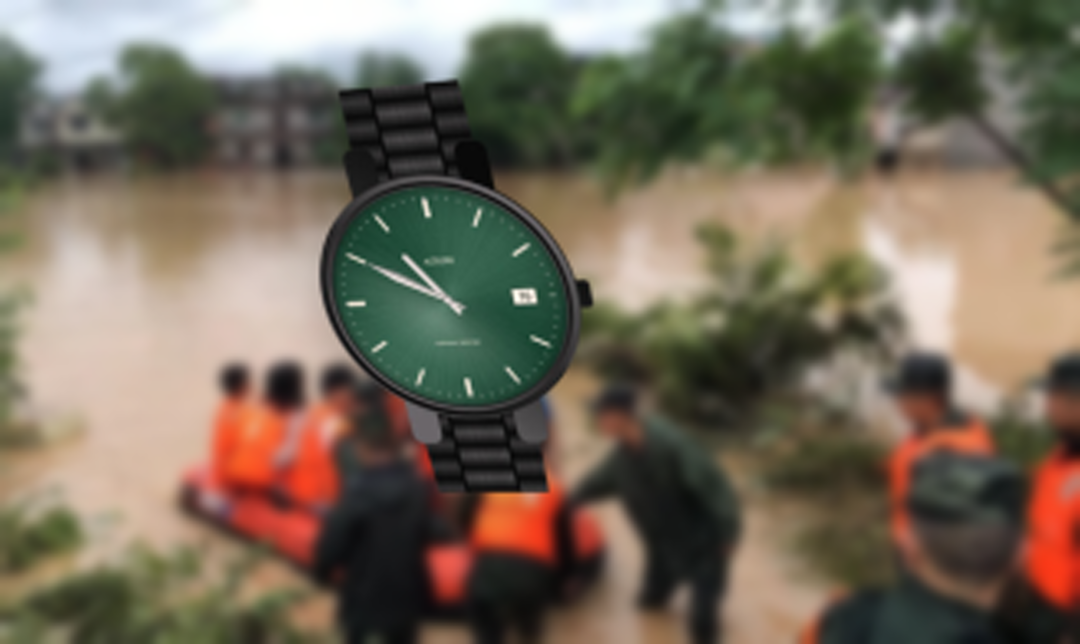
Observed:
10h50
